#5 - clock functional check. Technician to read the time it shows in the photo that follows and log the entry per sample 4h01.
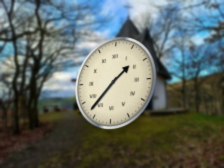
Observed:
1h37
